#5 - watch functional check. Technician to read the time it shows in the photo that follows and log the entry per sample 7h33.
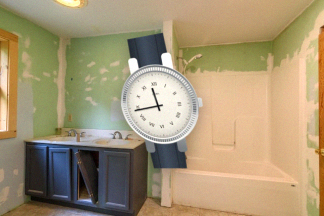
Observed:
11h44
